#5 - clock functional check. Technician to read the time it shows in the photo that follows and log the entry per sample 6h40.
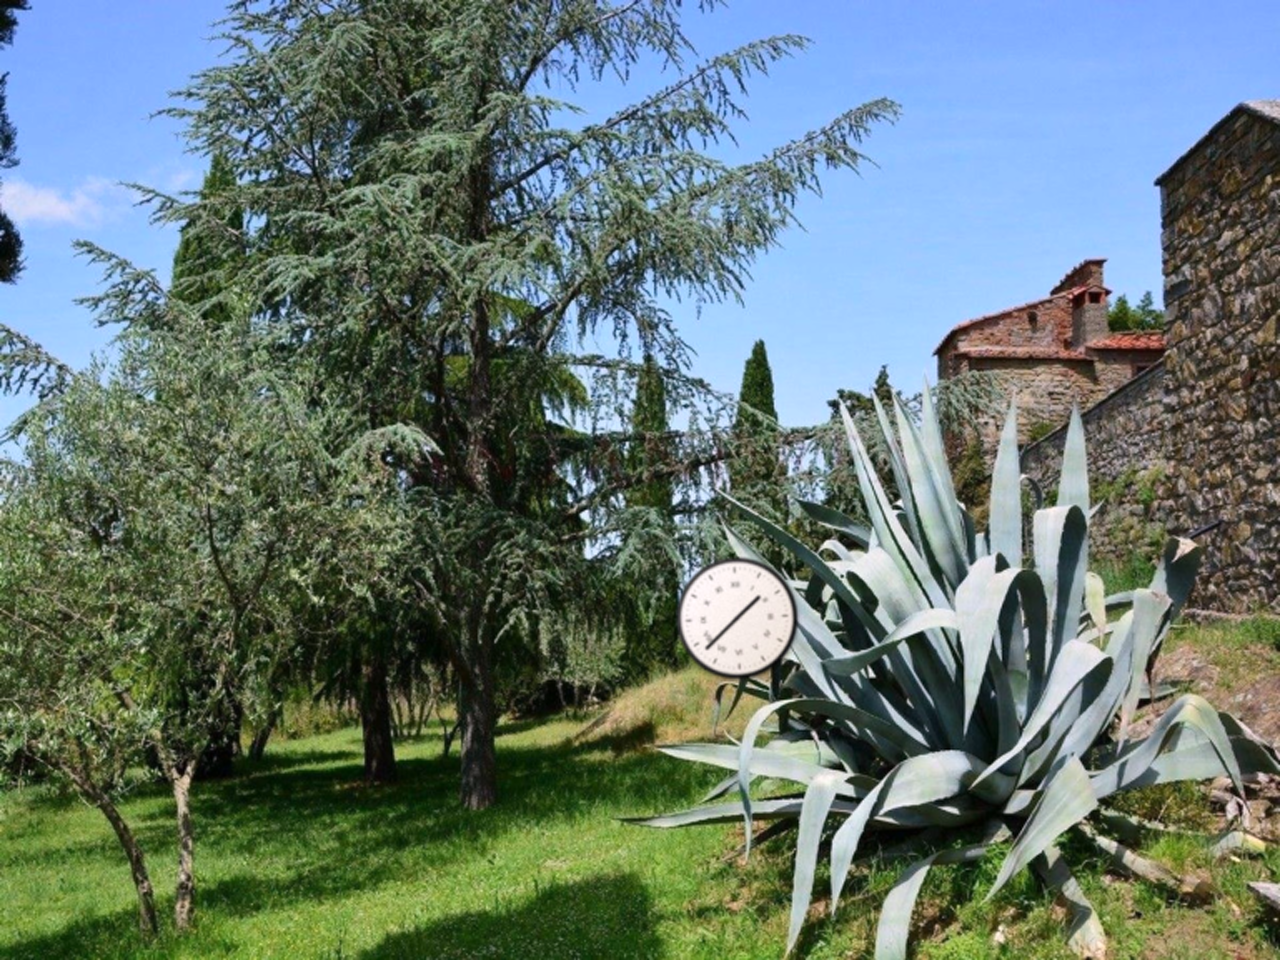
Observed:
1h38
